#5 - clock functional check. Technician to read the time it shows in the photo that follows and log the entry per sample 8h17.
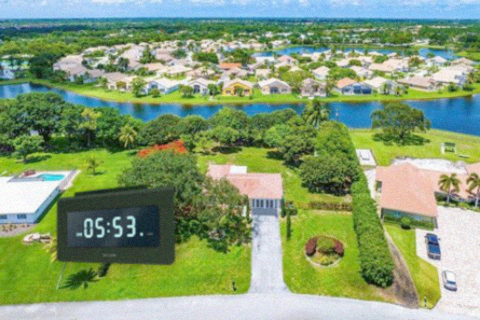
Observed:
5h53
